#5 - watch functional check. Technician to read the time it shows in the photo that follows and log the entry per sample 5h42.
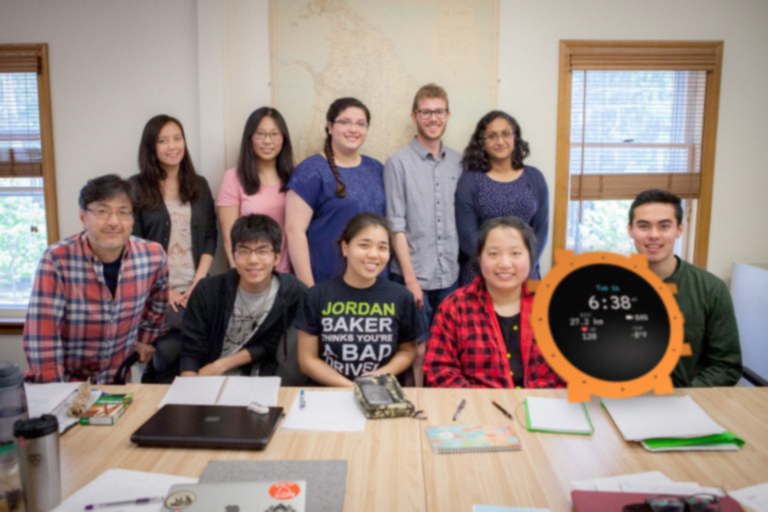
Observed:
6h38
